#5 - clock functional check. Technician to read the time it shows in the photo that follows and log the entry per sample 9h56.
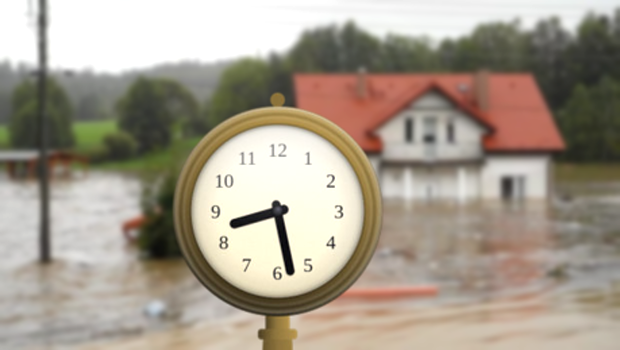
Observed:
8h28
